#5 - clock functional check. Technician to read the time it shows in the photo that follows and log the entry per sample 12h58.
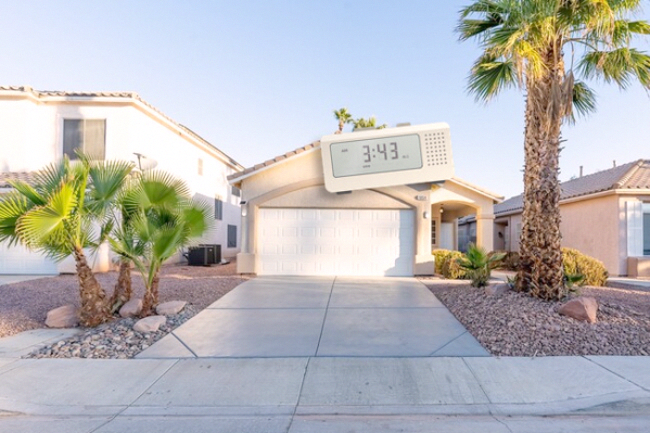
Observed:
3h43
